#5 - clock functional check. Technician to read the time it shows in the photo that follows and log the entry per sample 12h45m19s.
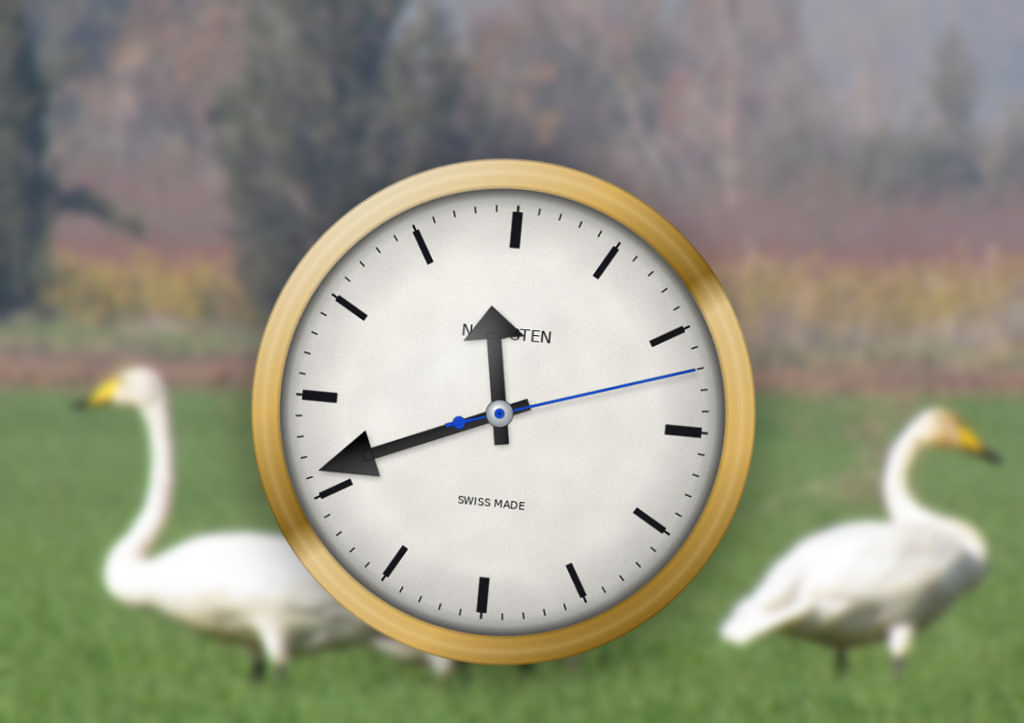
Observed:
11h41m12s
